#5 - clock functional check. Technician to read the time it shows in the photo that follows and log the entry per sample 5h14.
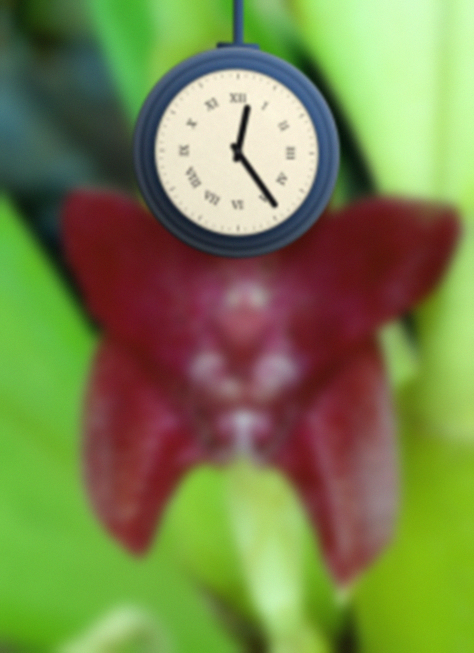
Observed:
12h24
